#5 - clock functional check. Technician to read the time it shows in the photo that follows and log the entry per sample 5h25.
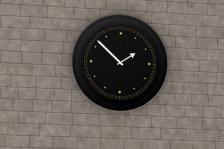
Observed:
1h52
